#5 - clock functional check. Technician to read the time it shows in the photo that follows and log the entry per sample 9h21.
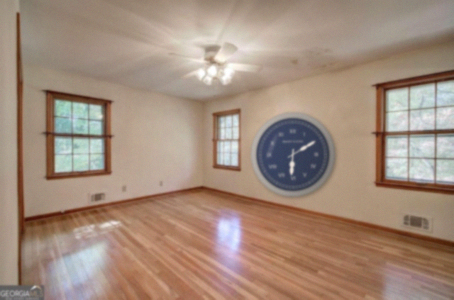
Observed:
6h10
